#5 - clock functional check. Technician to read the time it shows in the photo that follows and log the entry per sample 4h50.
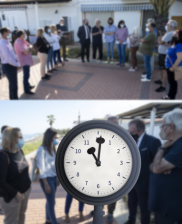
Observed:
11h01
